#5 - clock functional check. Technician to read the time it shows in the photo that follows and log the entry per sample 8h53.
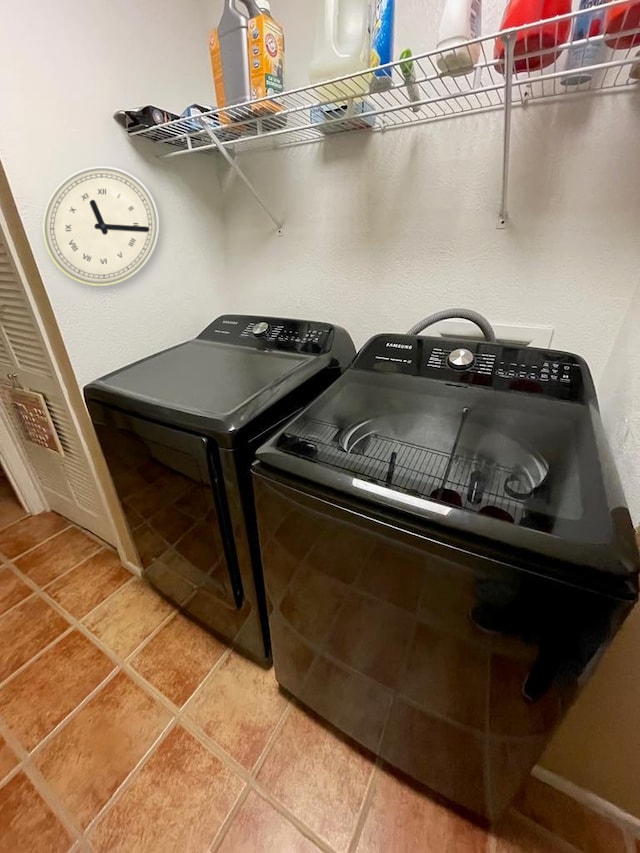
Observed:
11h16
